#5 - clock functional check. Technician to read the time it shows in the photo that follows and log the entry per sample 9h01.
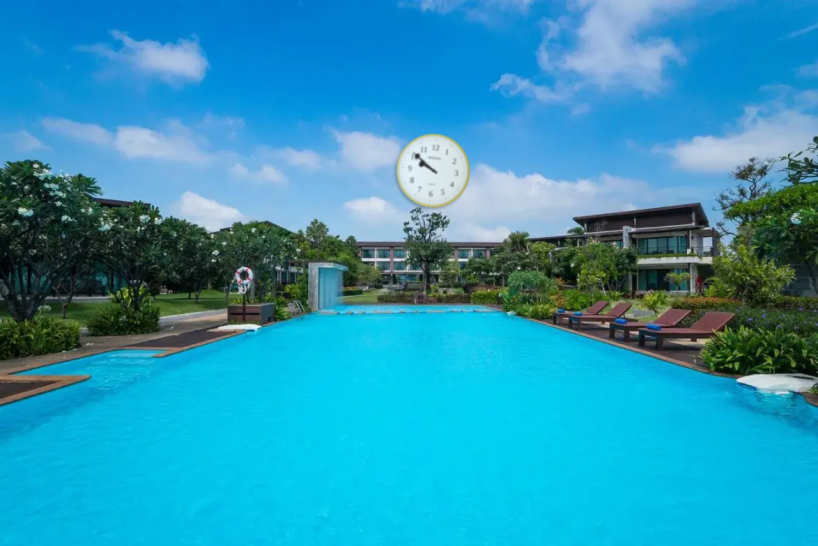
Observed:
9h51
